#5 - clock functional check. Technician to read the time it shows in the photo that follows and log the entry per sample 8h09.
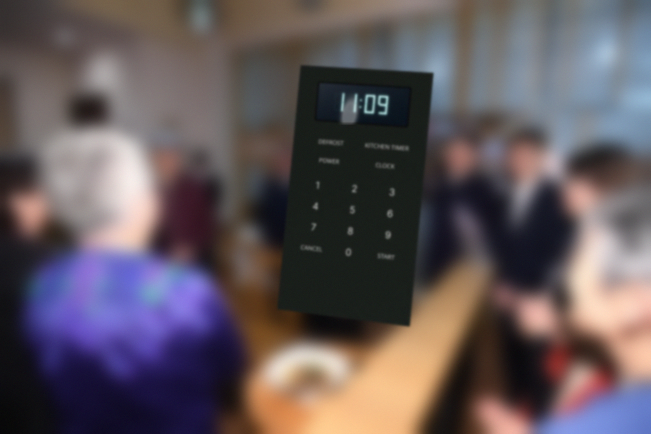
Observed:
11h09
